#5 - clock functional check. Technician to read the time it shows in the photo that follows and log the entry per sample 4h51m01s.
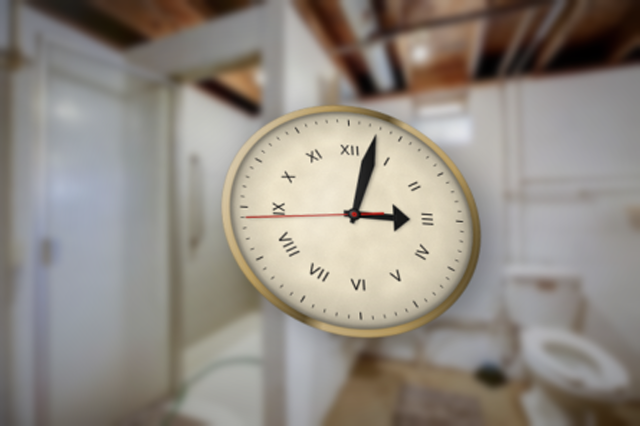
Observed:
3h02m44s
